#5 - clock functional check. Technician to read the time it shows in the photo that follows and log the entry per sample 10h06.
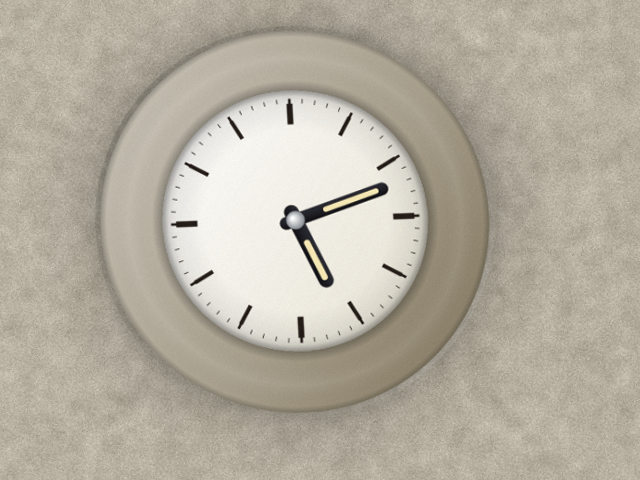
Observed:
5h12
